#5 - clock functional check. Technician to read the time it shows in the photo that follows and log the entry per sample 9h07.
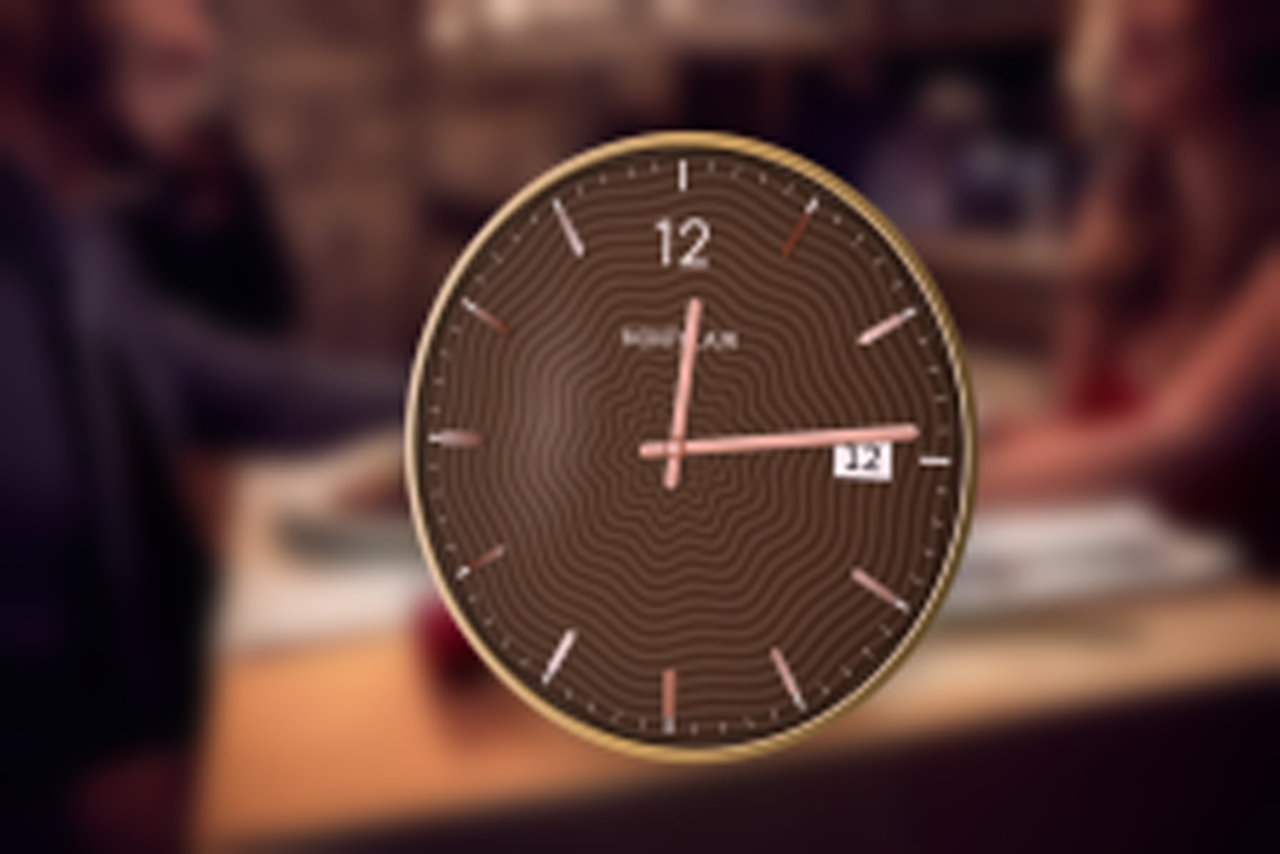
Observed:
12h14
